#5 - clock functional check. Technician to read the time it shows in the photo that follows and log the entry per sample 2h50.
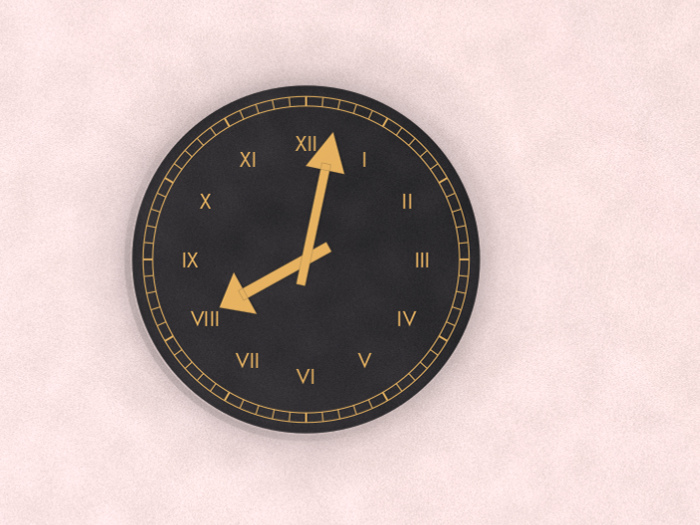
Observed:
8h02
